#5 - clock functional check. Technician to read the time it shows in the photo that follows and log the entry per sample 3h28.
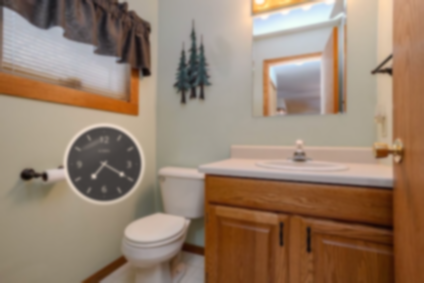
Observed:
7h20
